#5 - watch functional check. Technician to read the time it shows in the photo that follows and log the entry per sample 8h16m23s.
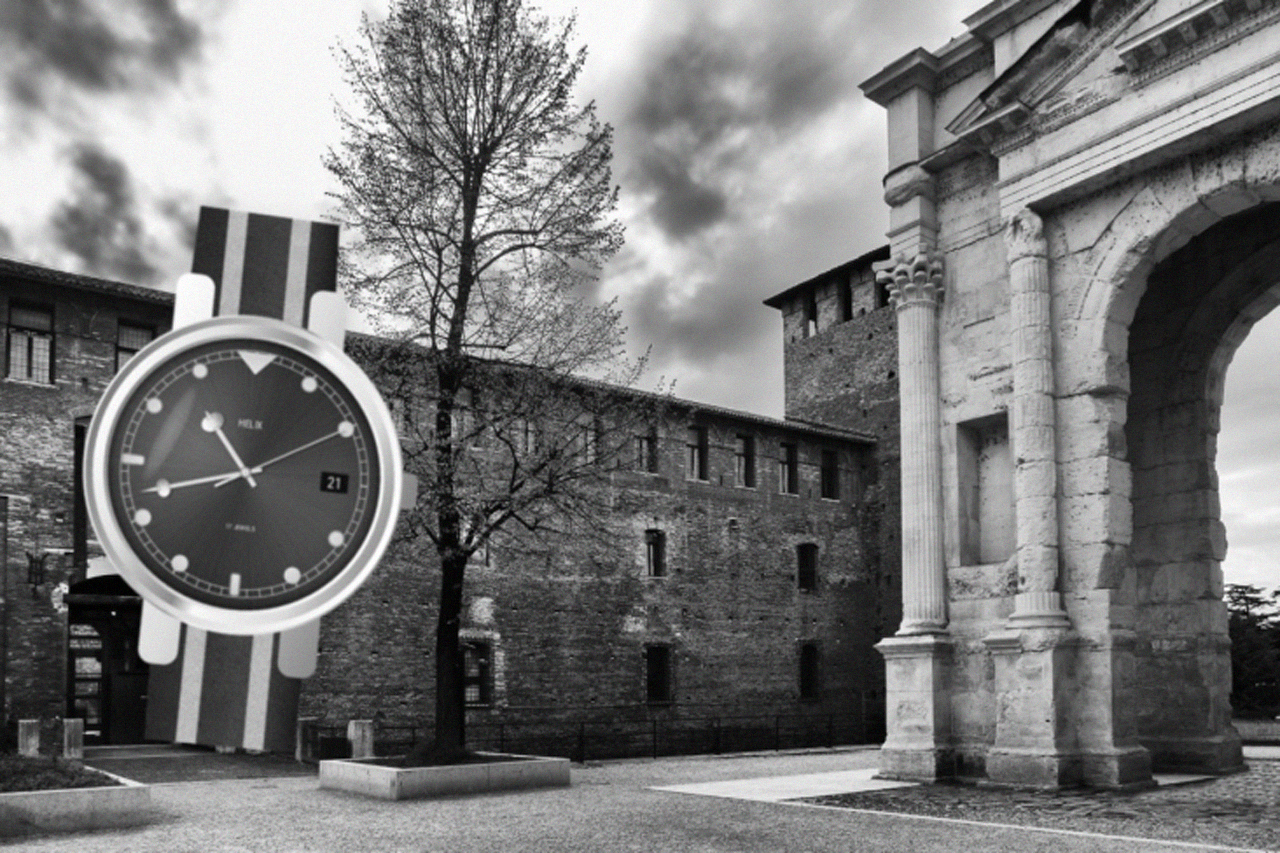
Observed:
10h42m10s
